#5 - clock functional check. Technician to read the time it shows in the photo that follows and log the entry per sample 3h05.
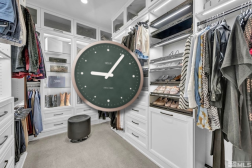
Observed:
9h06
